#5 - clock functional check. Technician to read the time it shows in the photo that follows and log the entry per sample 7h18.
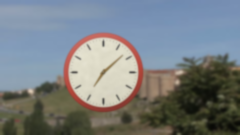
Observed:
7h08
